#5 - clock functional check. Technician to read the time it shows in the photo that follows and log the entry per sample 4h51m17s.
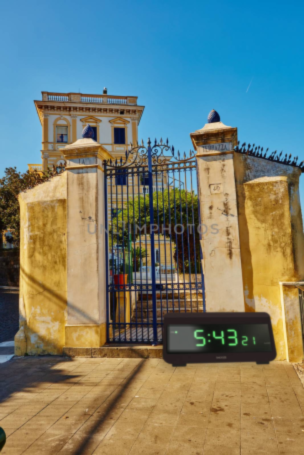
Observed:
5h43m21s
